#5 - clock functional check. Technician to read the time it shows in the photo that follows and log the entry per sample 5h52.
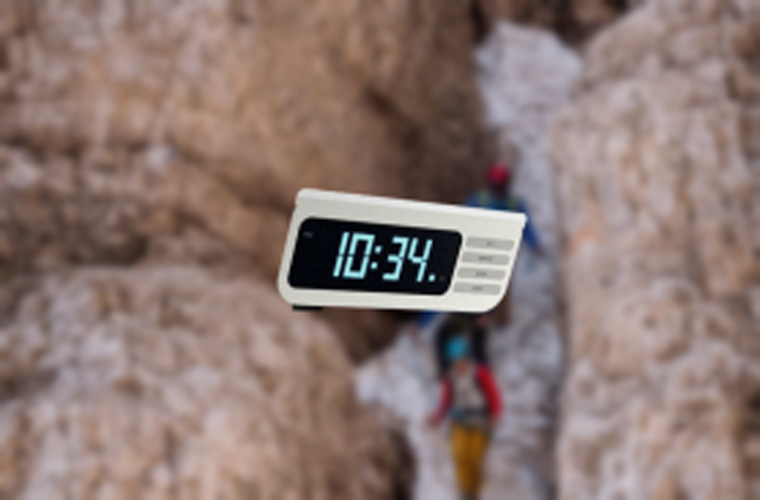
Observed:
10h34
